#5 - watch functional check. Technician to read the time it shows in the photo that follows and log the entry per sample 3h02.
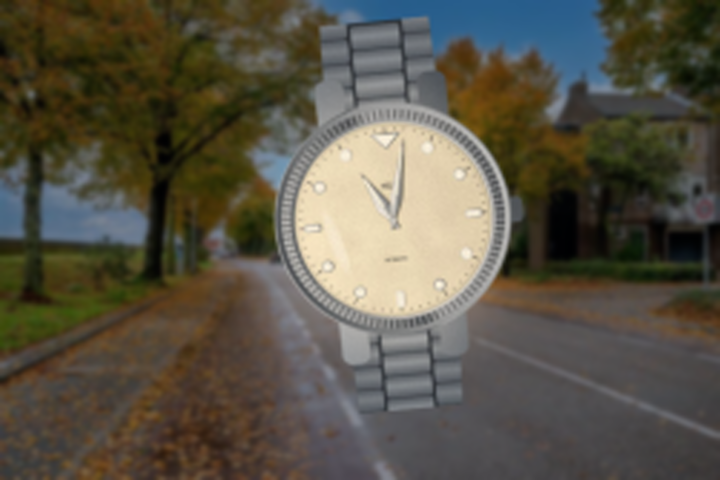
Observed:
11h02
